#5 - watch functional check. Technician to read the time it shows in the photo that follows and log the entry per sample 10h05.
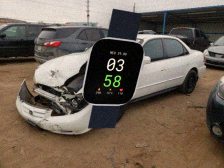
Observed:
3h58
